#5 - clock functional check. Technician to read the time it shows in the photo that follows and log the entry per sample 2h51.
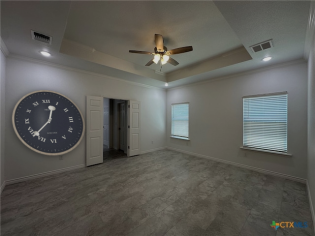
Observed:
12h38
